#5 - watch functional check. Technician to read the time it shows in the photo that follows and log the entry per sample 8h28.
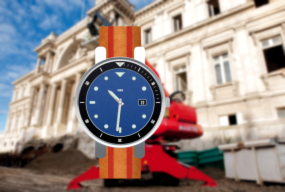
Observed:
10h31
